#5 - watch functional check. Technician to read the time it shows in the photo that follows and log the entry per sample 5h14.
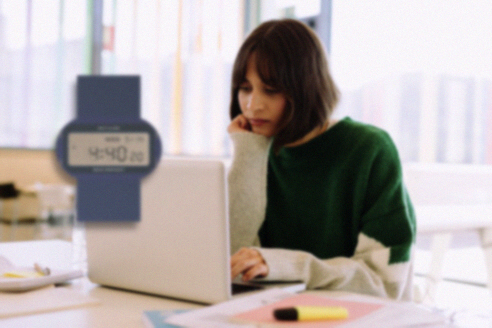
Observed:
4h40
